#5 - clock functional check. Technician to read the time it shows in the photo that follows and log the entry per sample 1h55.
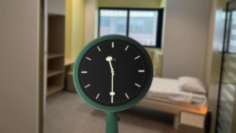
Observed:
11h30
